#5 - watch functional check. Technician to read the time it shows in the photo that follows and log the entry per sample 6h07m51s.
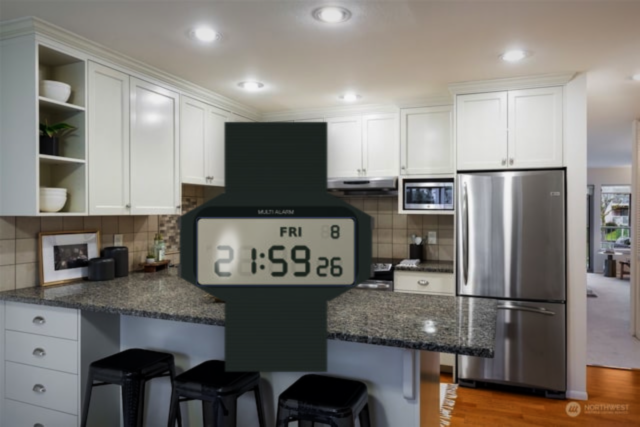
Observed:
21h59m26s
